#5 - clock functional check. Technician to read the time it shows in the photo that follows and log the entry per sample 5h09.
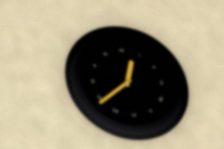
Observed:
12h39
